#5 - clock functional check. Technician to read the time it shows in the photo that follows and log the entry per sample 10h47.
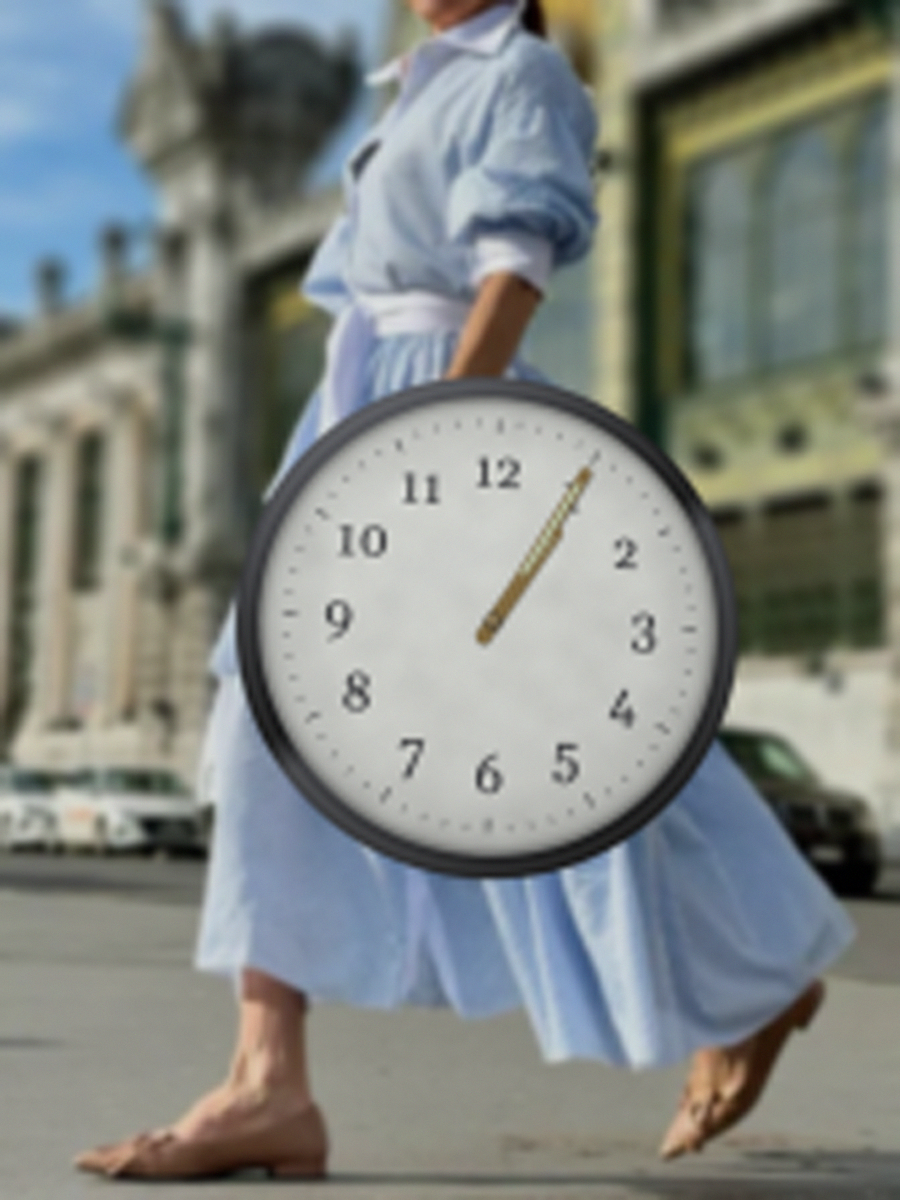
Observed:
1h05
